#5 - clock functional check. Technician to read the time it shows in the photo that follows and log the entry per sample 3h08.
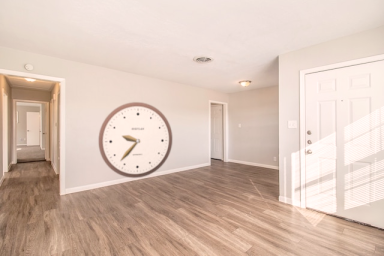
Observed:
9h37
